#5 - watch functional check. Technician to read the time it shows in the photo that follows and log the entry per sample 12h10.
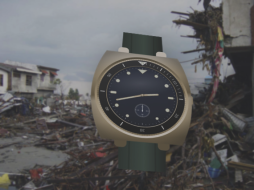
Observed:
2h42
